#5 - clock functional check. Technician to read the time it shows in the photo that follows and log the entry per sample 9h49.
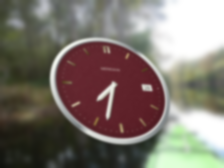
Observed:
7h33
